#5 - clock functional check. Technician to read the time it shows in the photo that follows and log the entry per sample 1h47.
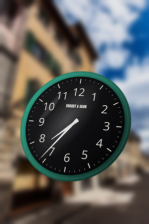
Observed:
7h36
